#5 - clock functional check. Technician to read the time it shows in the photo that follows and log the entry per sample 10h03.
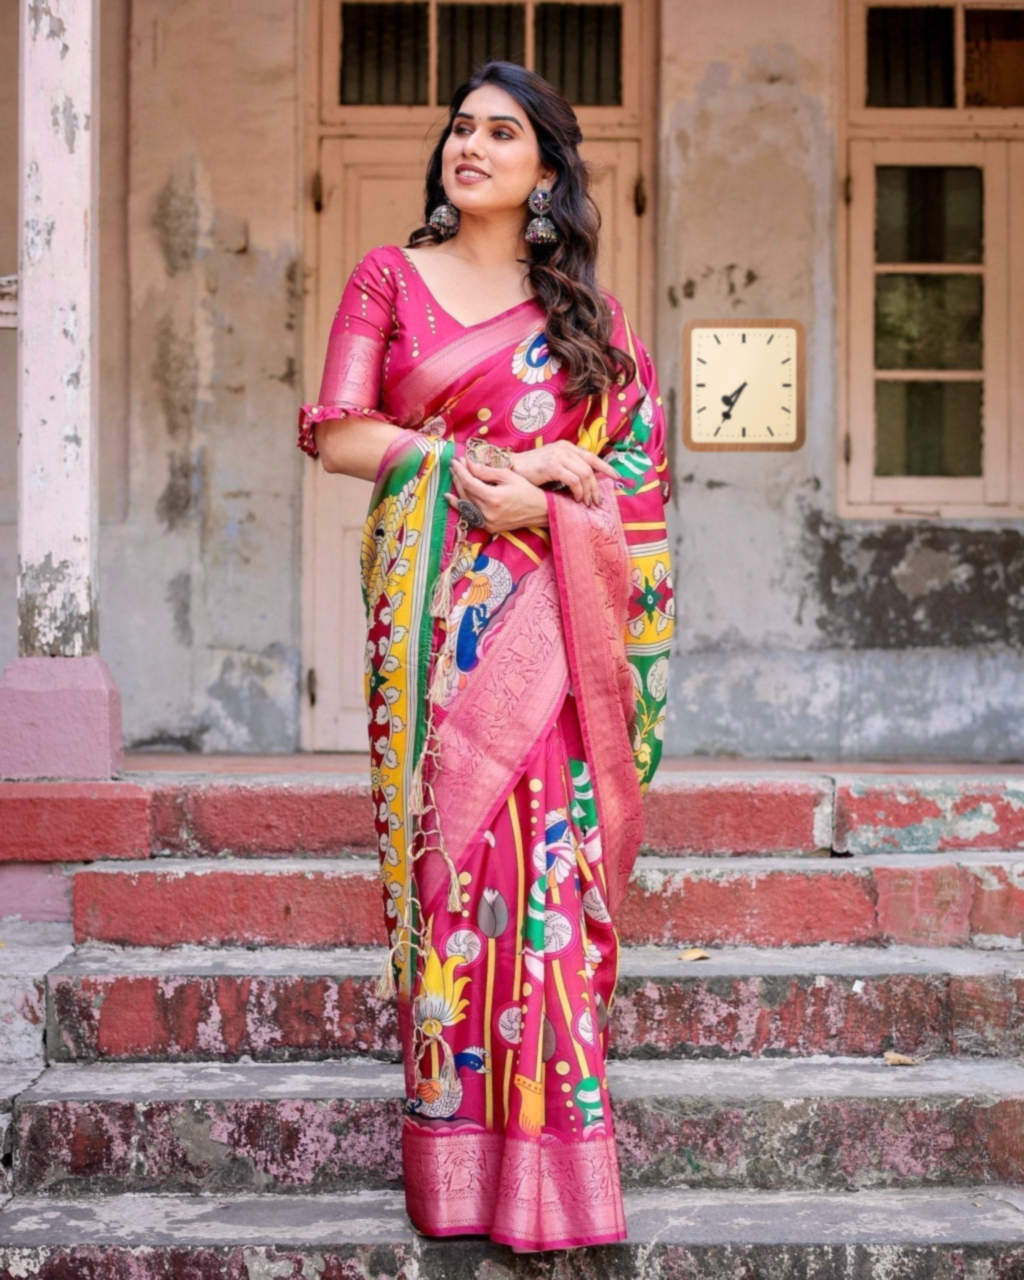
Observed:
7h35
